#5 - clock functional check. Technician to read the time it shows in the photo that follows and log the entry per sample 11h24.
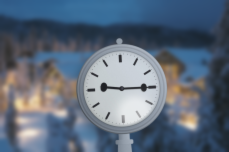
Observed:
9h15
